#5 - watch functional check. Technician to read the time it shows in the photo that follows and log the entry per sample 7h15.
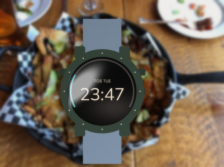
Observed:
23h47
